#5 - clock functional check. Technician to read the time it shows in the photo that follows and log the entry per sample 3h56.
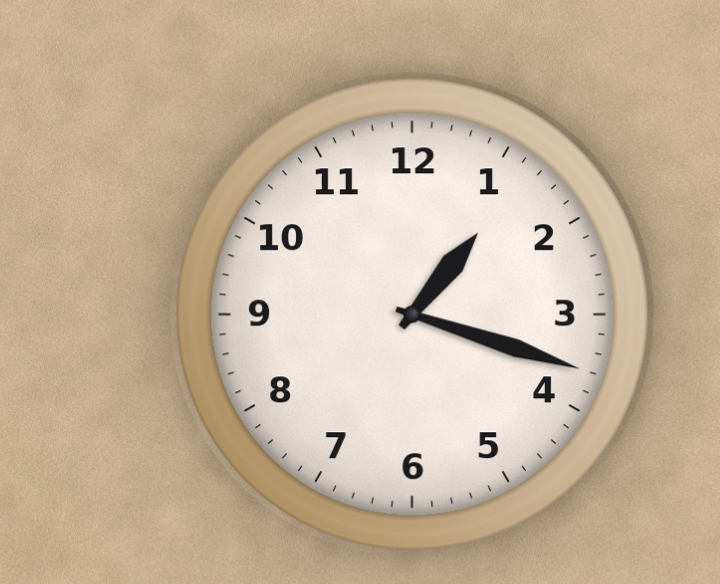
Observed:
1h18
